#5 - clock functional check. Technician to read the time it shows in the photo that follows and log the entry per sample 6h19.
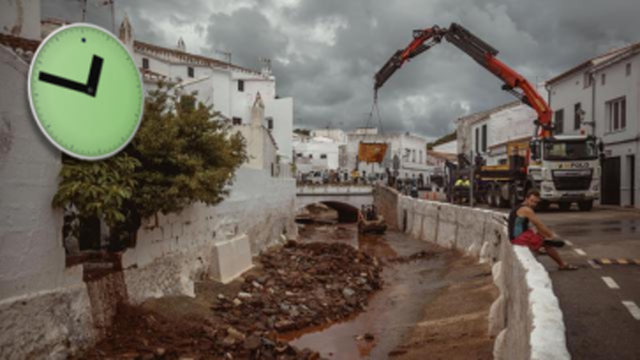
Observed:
12h48
